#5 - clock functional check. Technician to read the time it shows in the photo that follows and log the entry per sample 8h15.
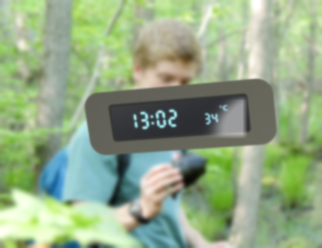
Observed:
13h02
